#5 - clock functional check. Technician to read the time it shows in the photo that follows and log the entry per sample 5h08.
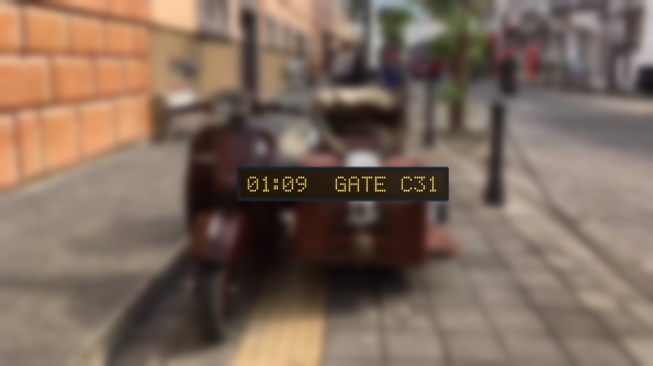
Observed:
1h09
